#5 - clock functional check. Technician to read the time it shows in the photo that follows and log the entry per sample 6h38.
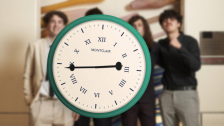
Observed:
2h44
